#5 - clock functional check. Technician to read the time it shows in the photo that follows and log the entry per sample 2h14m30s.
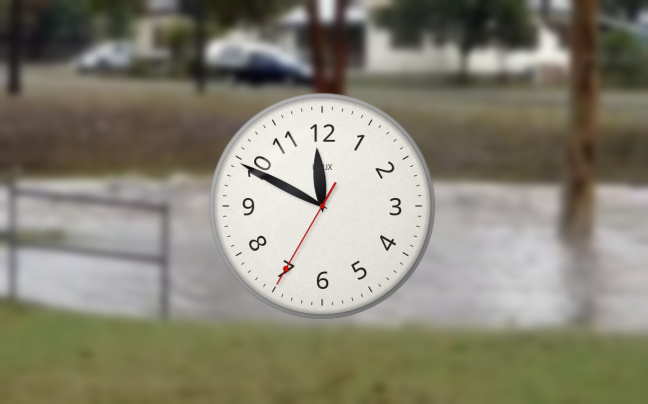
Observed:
11h49m35s
